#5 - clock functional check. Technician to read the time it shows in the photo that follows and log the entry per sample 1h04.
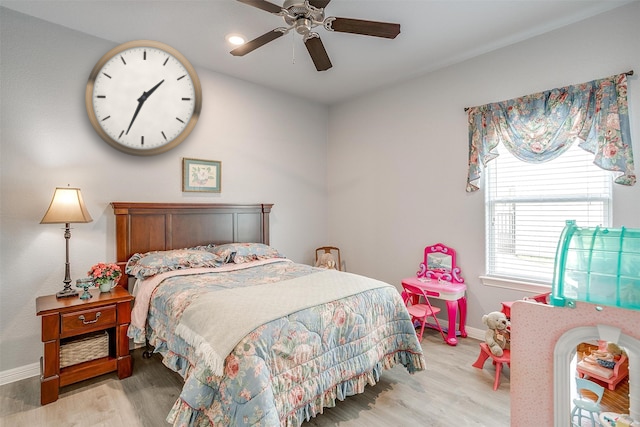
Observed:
1h34
